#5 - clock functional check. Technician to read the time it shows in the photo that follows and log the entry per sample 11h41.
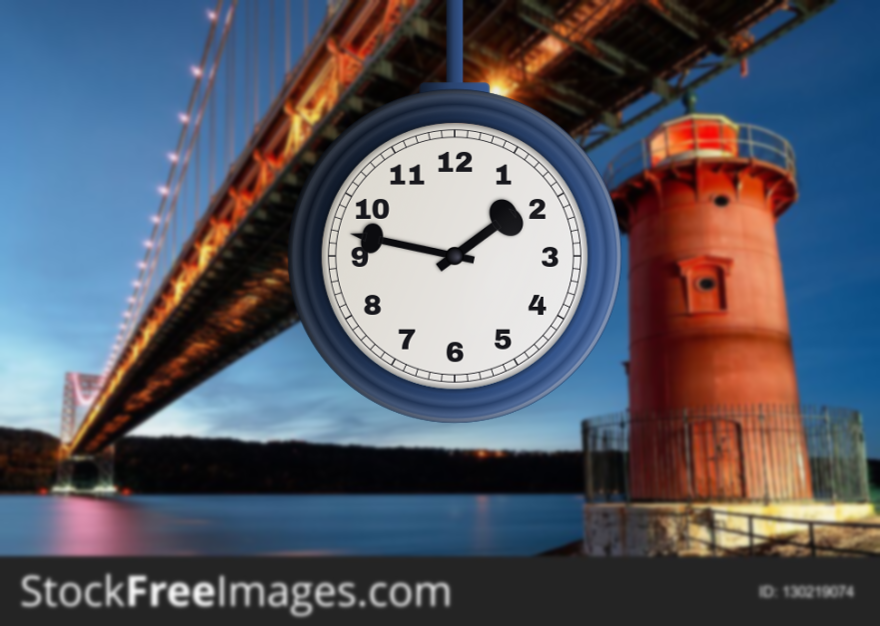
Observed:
1h47
